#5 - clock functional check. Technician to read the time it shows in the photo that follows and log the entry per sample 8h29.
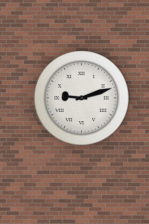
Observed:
9h12
